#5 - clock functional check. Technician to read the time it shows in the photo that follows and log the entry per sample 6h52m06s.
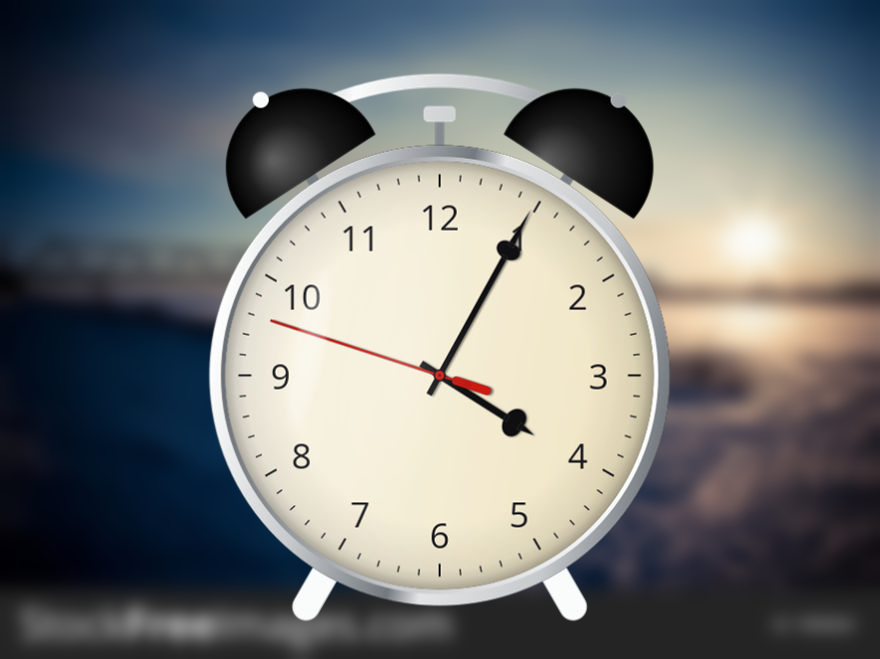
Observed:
4h04m48s
